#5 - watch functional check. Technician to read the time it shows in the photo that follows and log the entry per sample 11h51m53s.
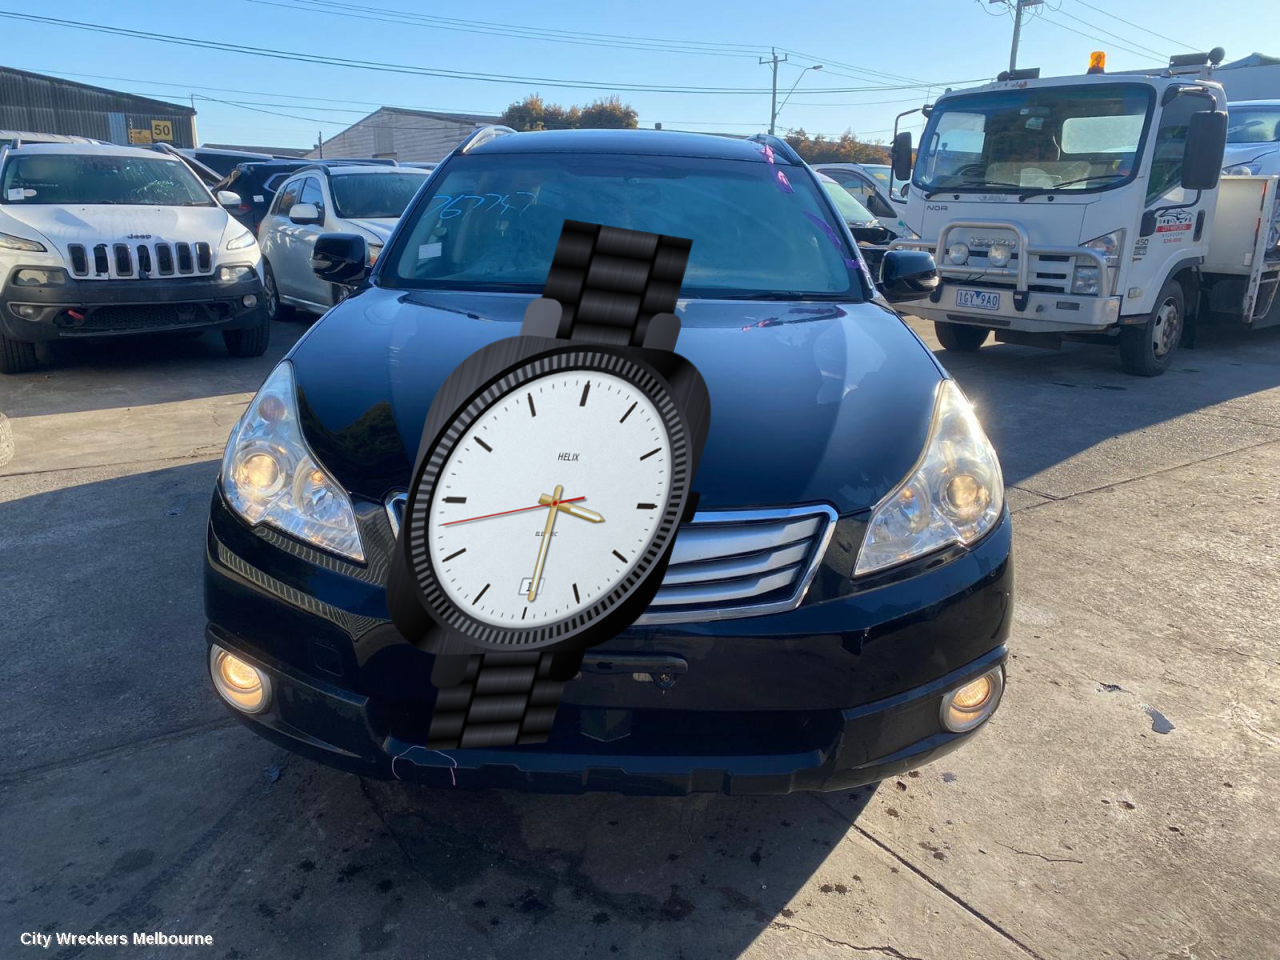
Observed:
3h29m43s
